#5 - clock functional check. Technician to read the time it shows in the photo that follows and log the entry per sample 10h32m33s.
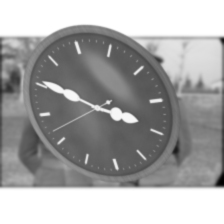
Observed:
3h50m42s
